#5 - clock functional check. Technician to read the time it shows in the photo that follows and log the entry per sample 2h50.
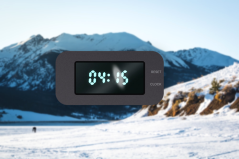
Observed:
4h15
